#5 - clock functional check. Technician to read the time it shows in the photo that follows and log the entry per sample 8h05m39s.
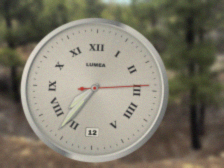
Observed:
7h36m14s
